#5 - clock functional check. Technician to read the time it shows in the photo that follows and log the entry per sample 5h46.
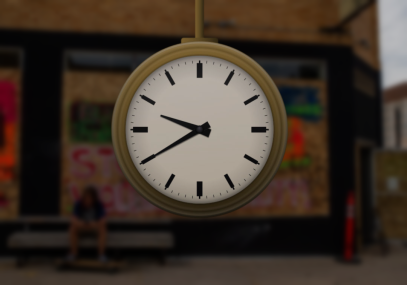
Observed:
9h40
